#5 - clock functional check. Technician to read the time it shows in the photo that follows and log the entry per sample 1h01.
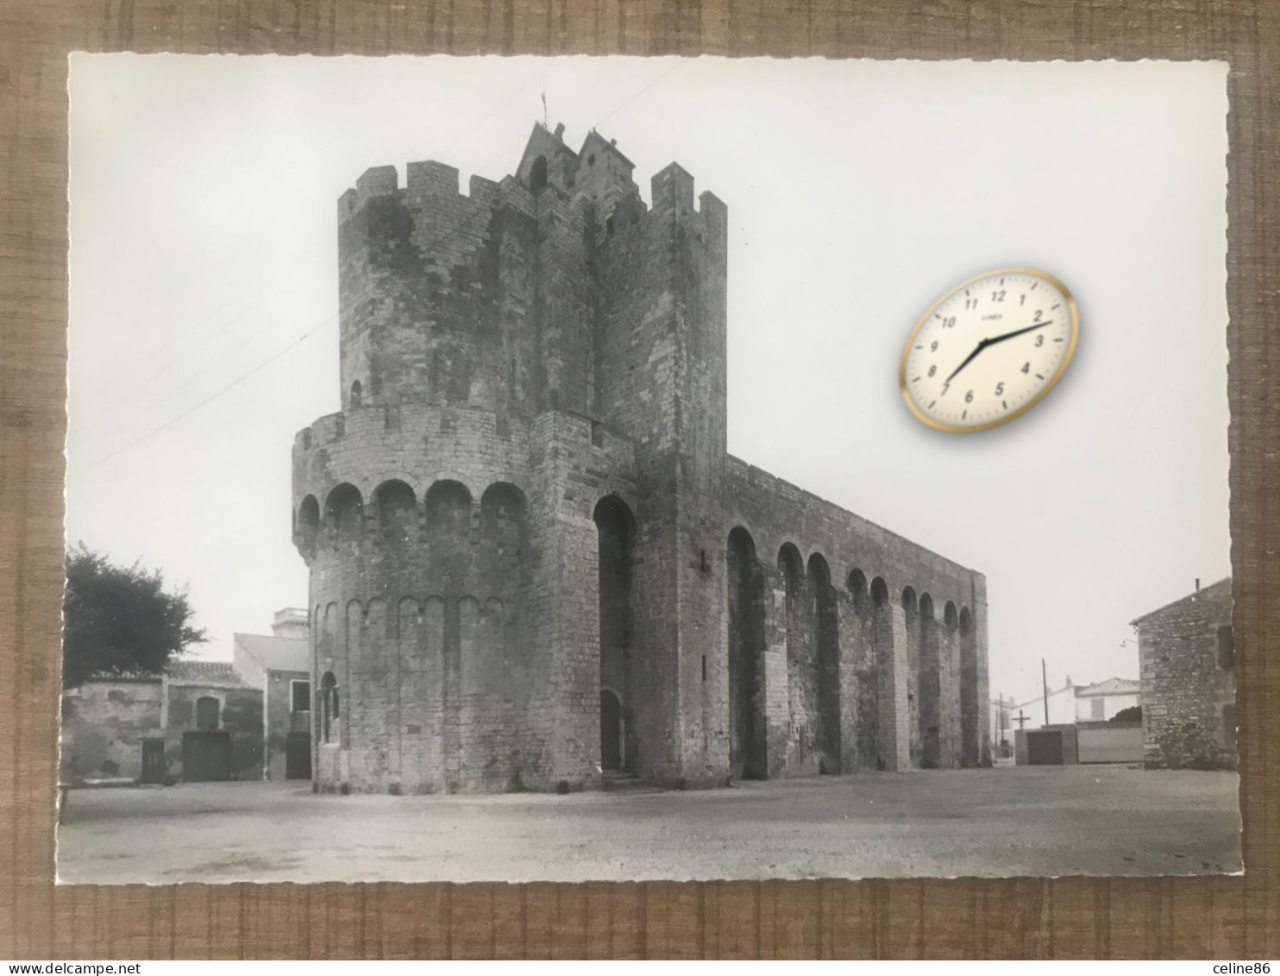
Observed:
7h12
